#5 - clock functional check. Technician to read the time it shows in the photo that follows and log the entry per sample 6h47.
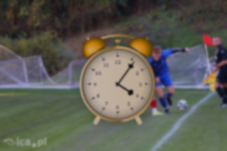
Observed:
4h06
